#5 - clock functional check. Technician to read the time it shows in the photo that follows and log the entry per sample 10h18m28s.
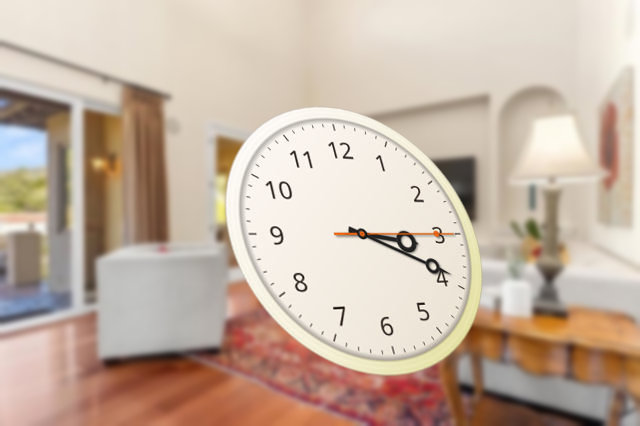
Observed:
3h19m15s
